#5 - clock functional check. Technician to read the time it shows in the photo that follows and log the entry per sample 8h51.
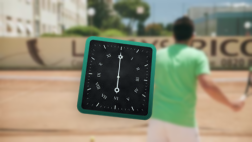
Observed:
6h00
